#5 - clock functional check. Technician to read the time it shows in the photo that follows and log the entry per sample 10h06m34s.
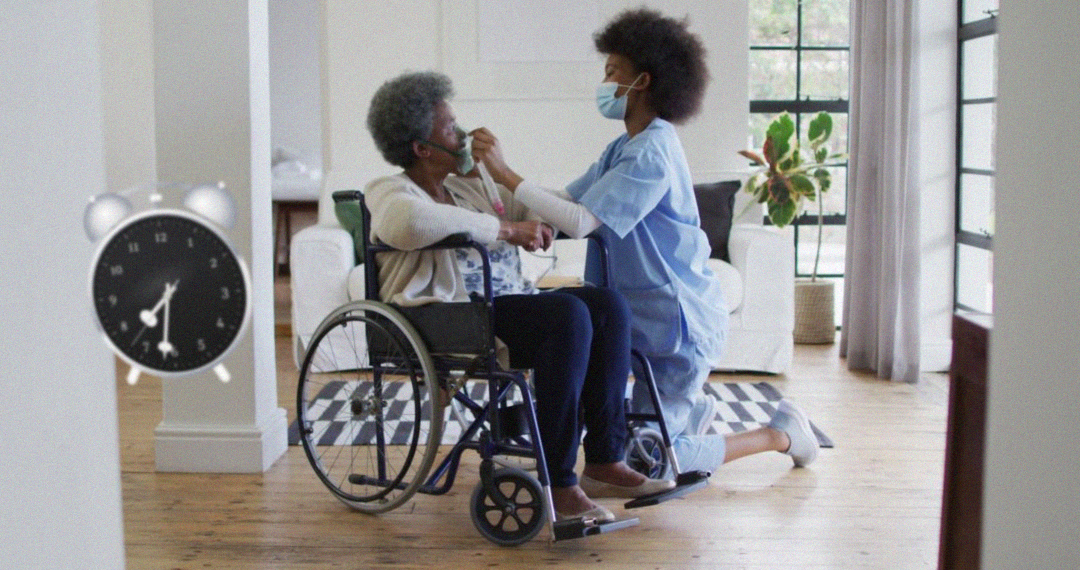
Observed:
7h31m37s
